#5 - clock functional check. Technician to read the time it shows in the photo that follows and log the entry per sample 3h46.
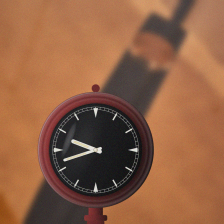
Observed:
9h42
